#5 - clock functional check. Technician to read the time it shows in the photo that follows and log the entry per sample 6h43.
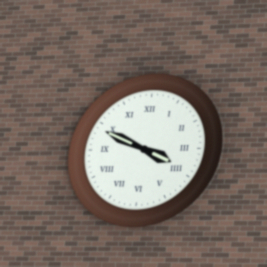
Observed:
3h49
